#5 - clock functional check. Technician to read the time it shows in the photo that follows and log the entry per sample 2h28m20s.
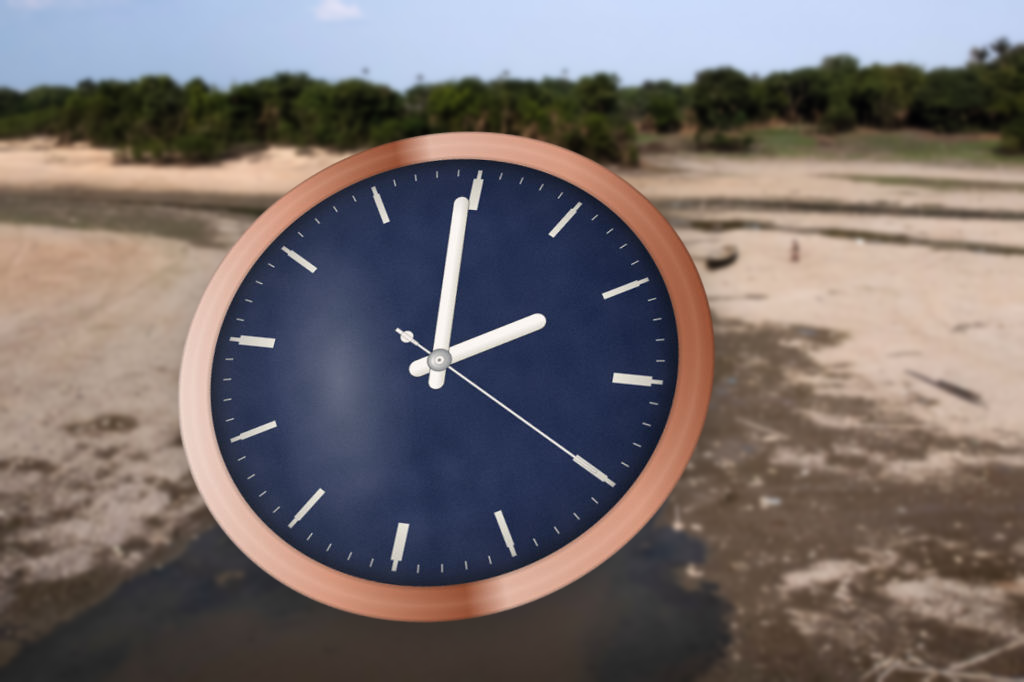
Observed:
1h59m20s
